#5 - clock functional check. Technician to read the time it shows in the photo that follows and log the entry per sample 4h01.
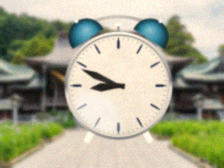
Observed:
8h49
